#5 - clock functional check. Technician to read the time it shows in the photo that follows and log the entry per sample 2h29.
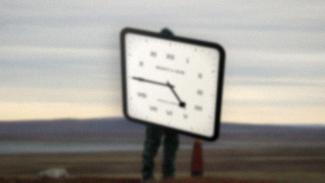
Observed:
4h45
